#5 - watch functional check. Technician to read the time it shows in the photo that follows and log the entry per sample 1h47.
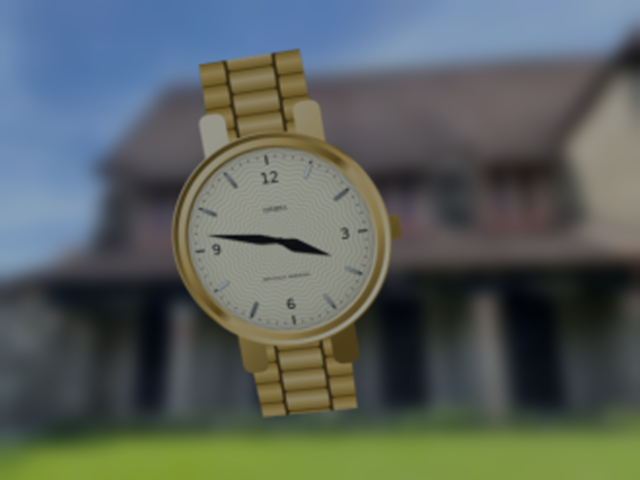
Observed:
3h47
